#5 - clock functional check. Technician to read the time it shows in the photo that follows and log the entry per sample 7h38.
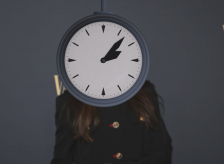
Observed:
2h07
